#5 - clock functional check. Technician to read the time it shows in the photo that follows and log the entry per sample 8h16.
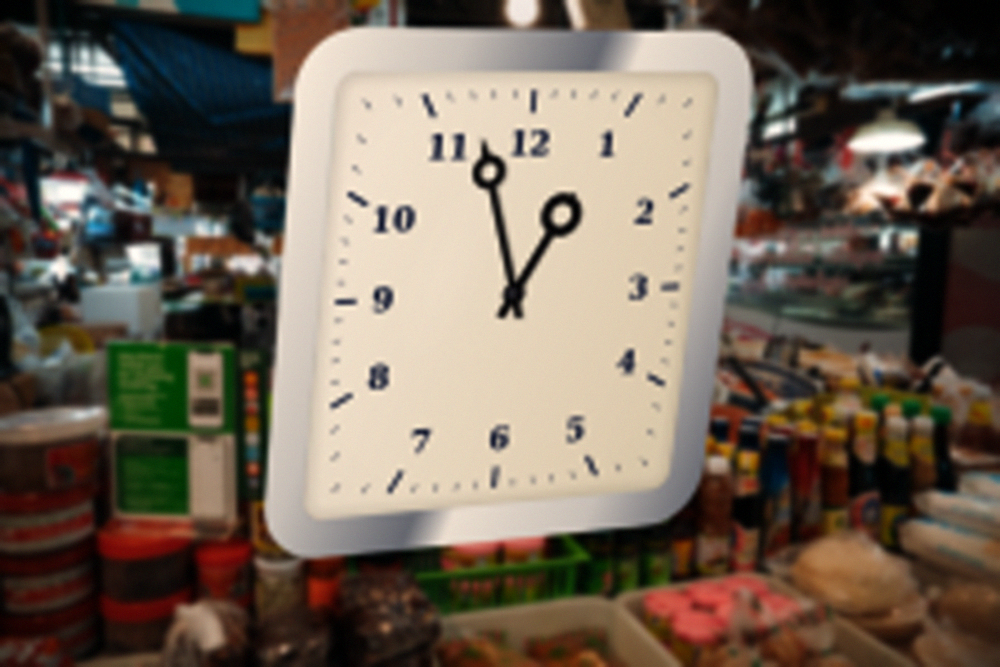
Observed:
12h57
